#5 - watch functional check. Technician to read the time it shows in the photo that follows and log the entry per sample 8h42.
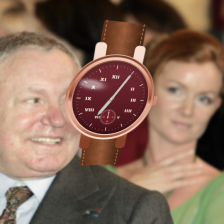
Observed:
7h05
